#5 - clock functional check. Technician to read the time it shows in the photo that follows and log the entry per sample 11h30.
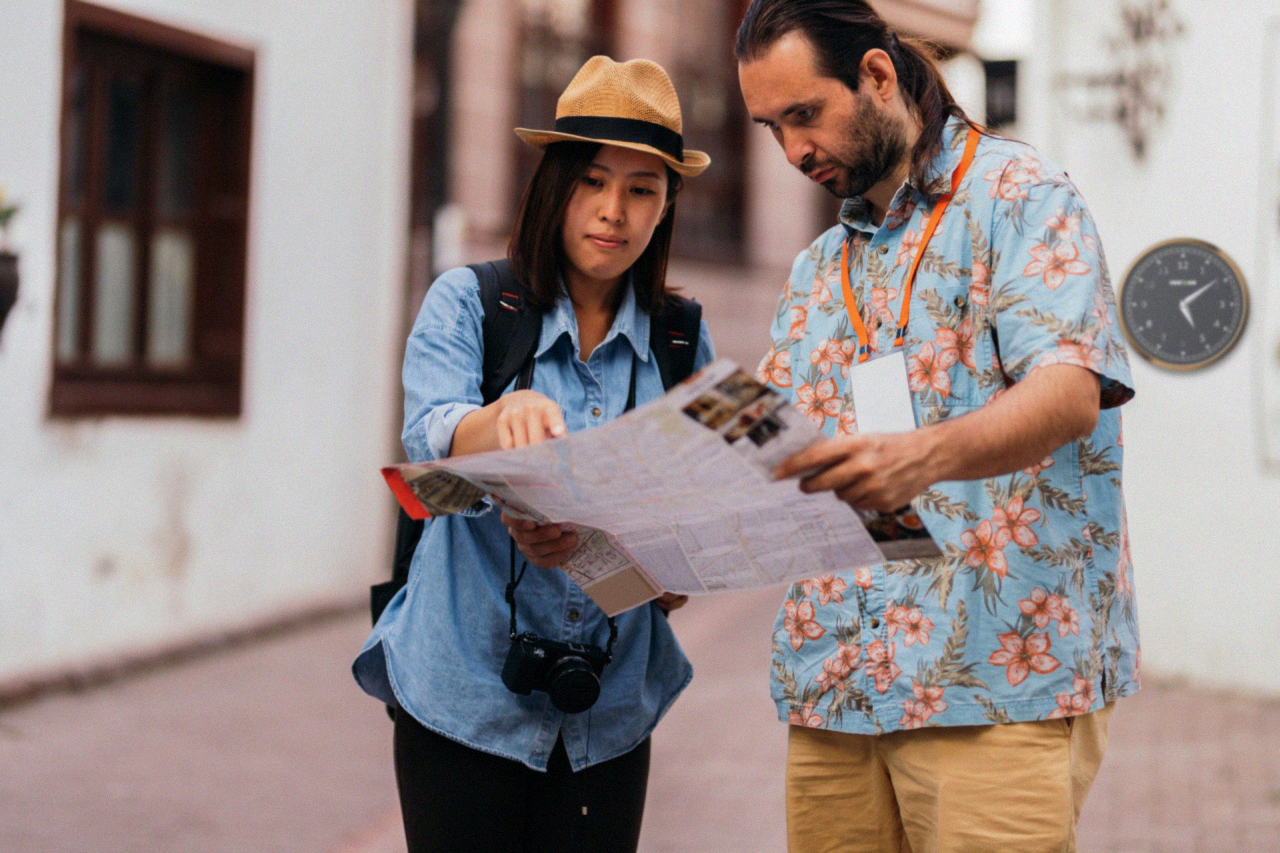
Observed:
5h09
